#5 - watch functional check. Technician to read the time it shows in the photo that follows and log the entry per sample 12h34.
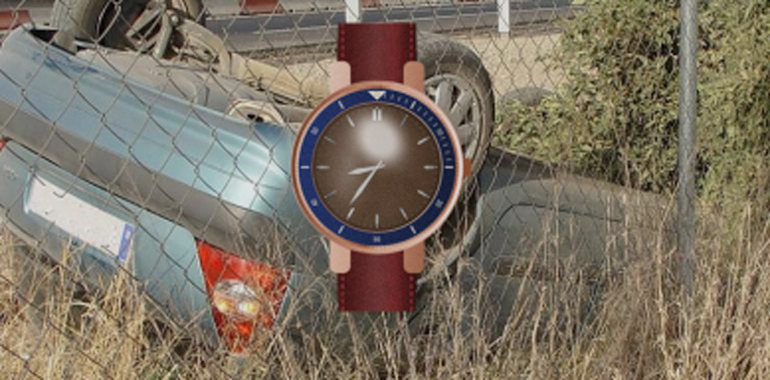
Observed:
8h36
